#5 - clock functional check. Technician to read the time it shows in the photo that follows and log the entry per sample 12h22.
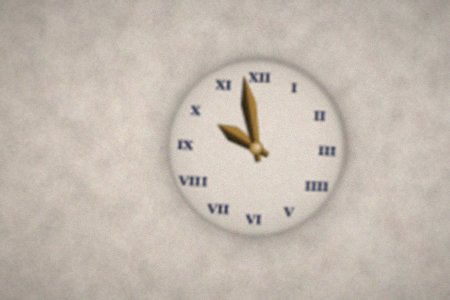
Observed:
9h58
